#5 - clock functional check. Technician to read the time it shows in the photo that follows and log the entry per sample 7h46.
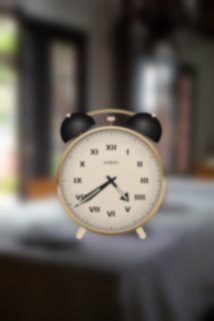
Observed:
4h39
